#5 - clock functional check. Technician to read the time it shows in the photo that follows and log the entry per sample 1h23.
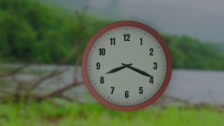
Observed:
8h19
